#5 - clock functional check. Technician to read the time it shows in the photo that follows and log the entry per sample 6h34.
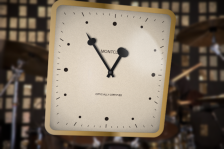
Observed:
12h54
